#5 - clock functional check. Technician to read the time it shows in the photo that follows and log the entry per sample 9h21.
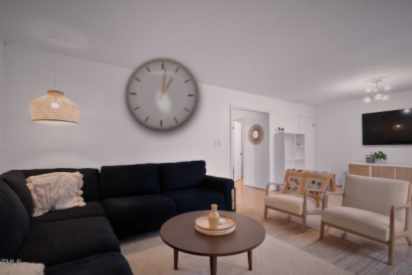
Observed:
1h01
